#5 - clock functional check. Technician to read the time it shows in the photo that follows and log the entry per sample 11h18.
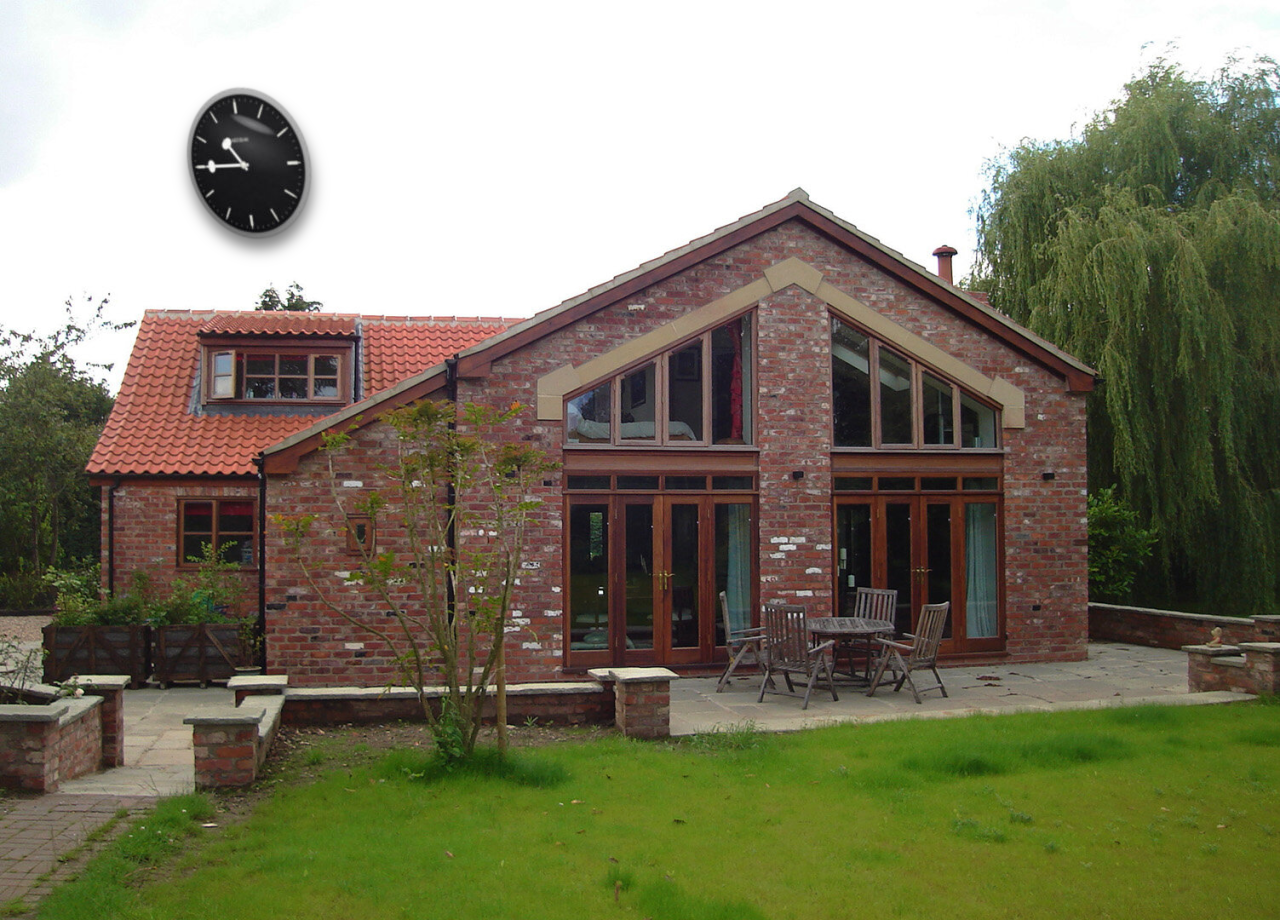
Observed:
10h45
